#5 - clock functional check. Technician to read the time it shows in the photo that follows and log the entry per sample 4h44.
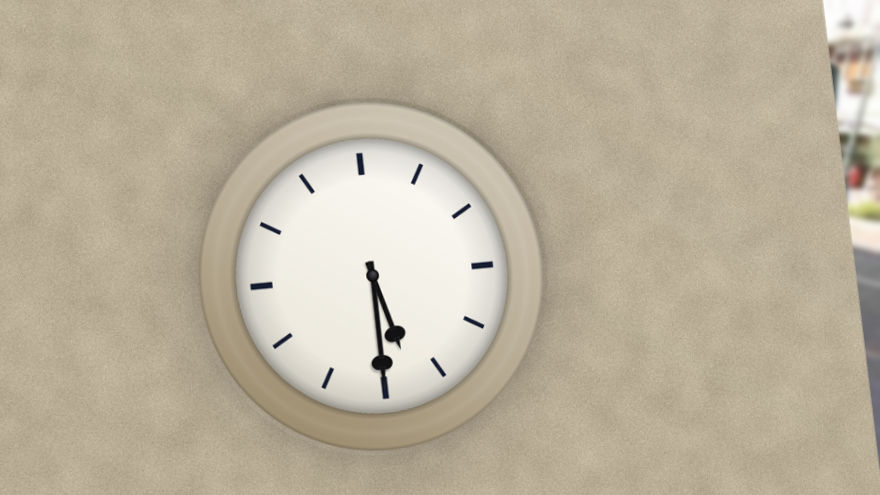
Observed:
5h30
